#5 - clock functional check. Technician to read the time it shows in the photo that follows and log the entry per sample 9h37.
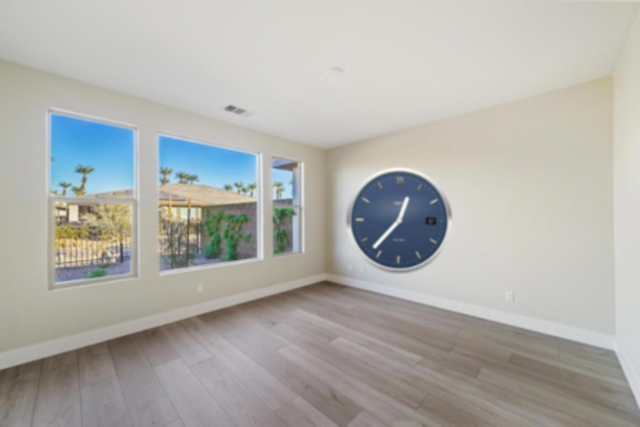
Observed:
12h37
